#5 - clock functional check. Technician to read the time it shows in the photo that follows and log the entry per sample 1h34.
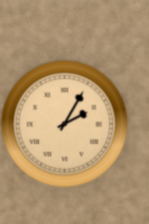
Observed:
2h05
